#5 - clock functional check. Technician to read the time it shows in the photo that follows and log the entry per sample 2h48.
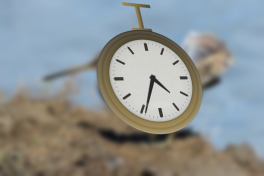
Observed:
4h34
